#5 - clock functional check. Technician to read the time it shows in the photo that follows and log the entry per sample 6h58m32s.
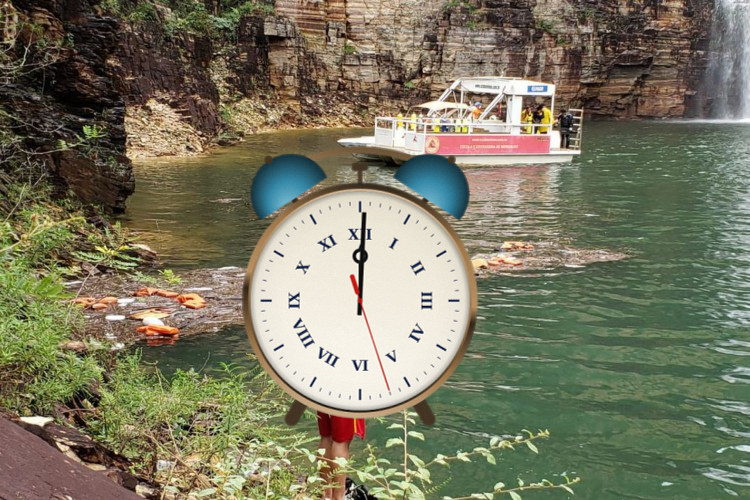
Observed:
12h00m27s
